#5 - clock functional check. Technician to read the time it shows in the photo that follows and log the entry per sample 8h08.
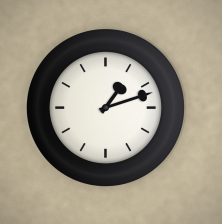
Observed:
1h12
